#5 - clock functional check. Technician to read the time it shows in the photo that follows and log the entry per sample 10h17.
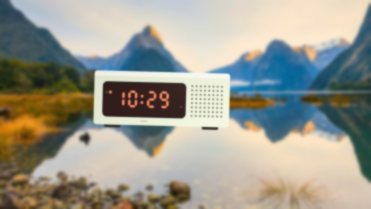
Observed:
10h29
